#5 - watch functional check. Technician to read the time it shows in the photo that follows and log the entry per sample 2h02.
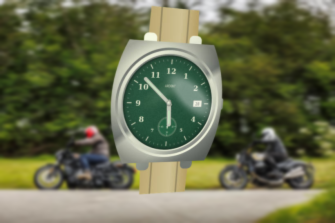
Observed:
5h52
